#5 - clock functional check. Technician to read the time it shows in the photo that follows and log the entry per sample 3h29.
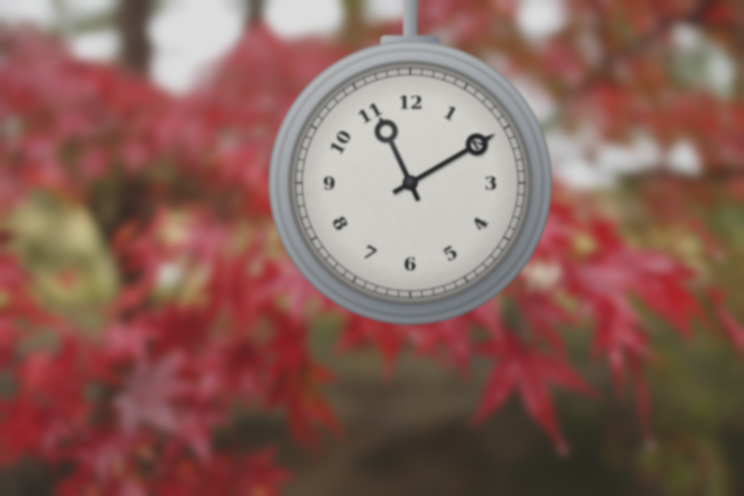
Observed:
11h10
